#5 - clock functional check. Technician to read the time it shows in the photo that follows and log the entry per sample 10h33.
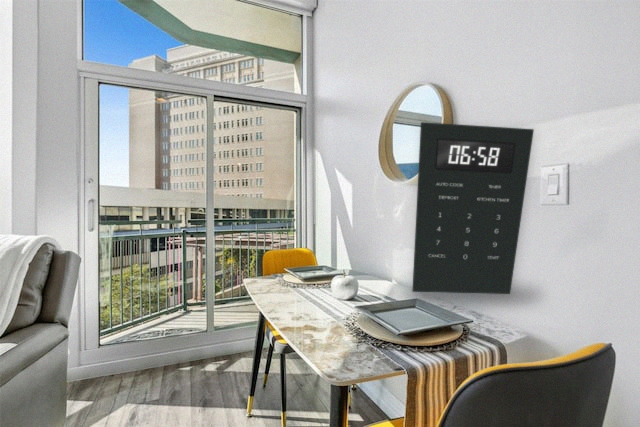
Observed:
6h58
